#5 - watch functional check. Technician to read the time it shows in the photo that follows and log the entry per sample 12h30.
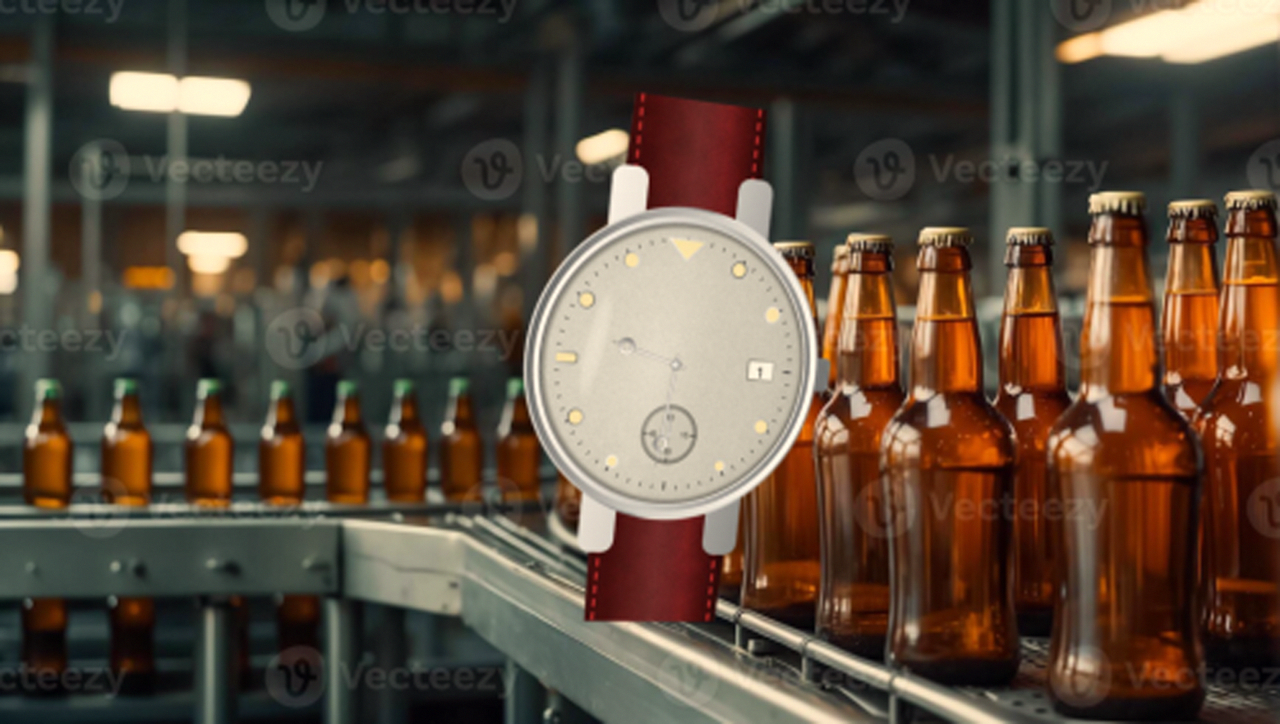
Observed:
9h31
